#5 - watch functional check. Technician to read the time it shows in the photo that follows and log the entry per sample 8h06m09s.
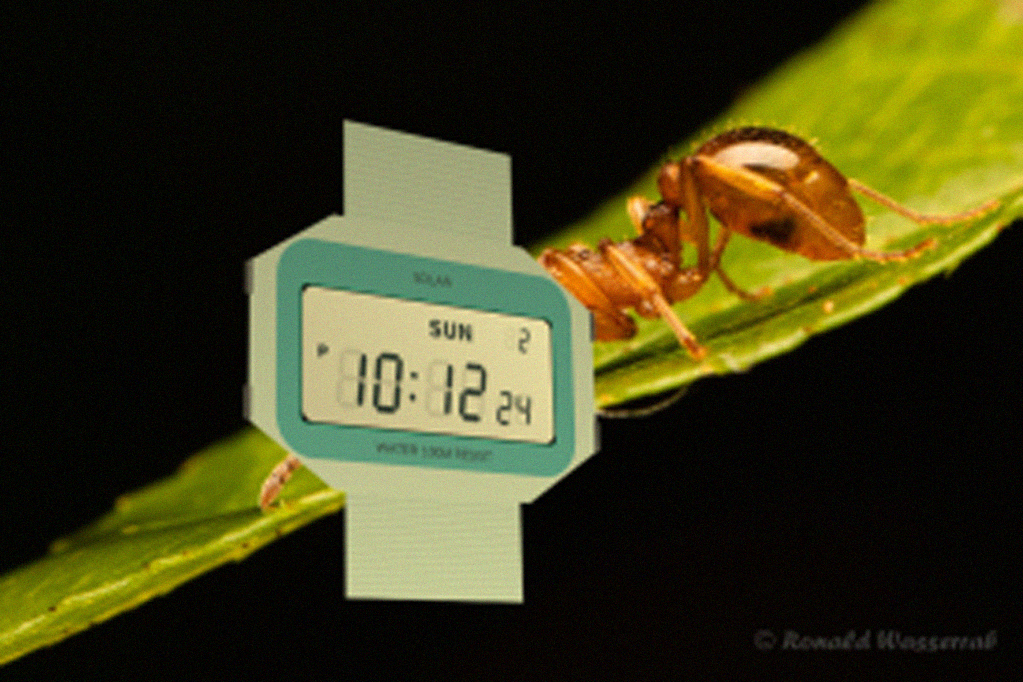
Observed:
10h12m24s
